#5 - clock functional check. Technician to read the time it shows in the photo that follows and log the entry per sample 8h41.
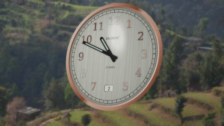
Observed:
10h49
